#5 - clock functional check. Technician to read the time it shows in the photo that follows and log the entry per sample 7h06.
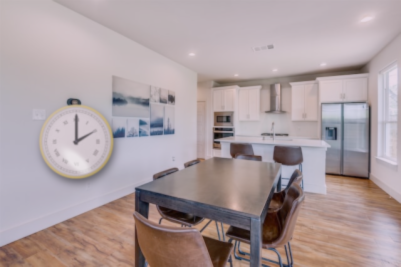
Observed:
2h00
